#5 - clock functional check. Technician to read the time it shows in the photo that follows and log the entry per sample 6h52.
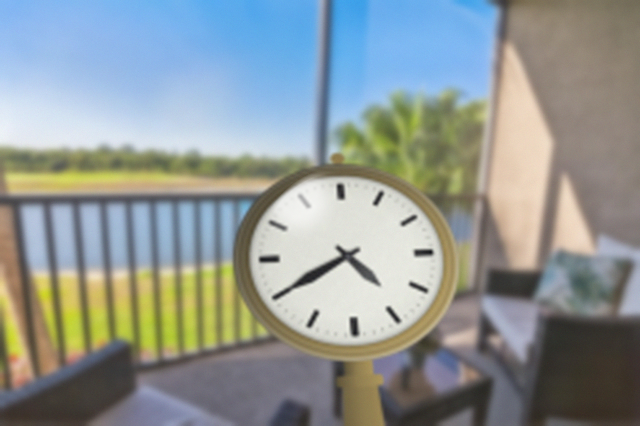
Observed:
4h40
